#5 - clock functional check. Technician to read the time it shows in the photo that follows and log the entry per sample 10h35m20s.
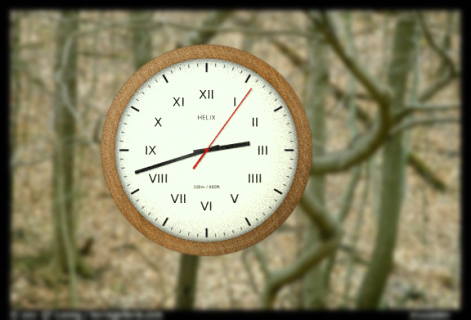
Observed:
2h42m06s
